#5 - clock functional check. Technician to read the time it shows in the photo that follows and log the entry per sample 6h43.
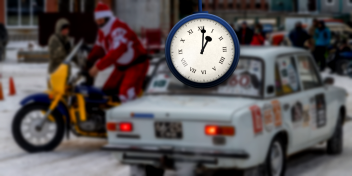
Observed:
1h01
